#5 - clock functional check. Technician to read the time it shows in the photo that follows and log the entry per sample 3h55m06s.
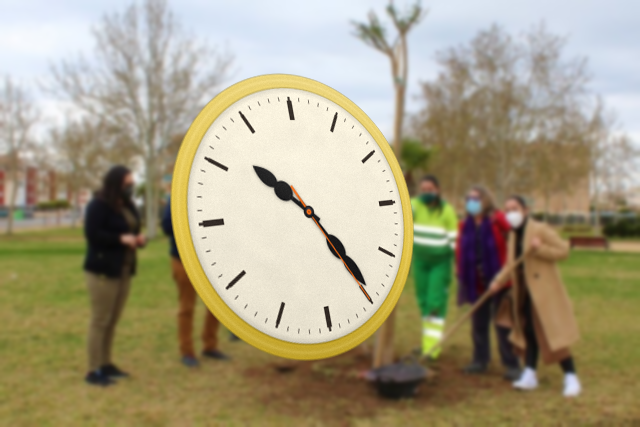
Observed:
10h24m25s
